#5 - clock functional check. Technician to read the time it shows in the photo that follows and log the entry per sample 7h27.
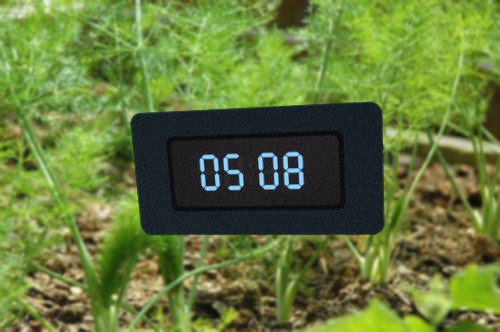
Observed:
5h08
